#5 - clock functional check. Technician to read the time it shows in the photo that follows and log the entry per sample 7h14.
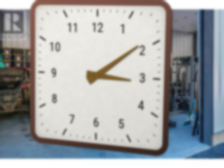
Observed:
3h09
